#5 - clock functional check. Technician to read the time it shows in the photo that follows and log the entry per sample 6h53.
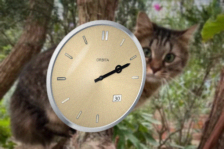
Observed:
2h11
